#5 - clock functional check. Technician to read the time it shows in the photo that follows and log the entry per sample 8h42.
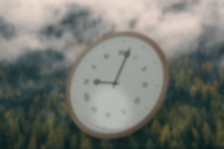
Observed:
9h02
